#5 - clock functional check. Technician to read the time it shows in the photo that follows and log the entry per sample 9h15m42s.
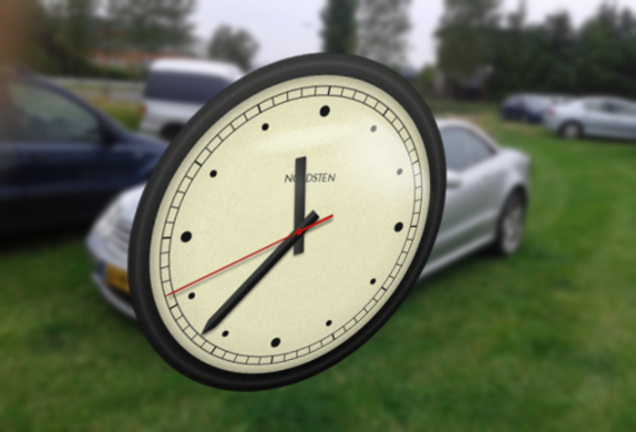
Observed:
11h36m41s
